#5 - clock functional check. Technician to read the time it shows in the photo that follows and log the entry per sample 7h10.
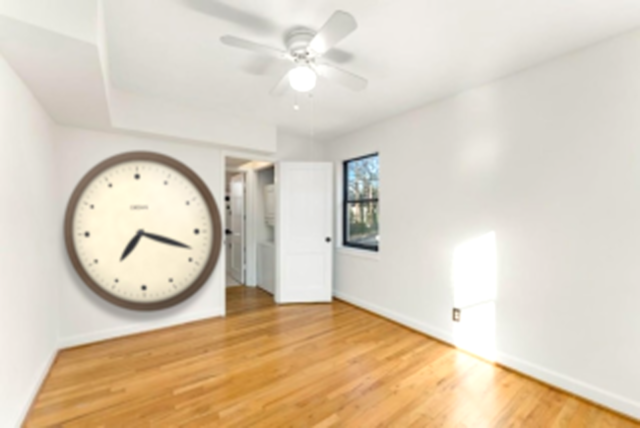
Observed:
7h18
